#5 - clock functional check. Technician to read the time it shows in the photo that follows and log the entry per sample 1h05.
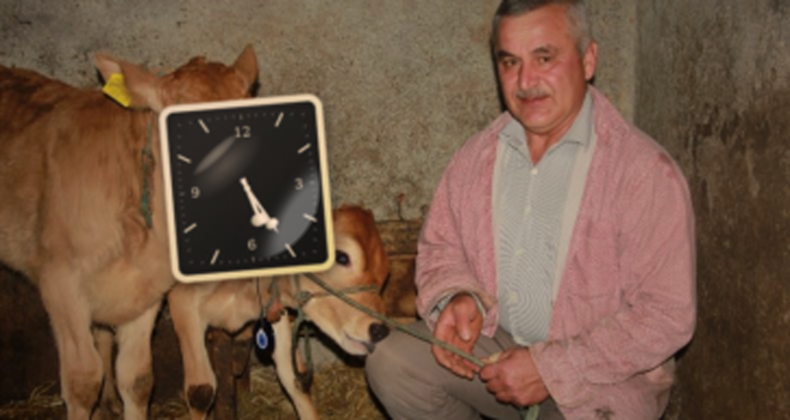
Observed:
5h25
